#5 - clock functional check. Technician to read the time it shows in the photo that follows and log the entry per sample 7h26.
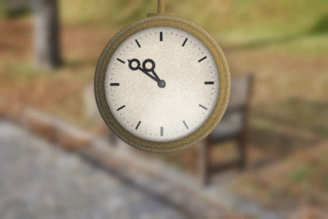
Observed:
10h51
